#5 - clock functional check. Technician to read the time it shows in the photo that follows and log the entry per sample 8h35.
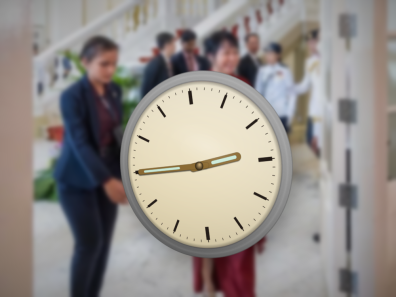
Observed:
2h45
